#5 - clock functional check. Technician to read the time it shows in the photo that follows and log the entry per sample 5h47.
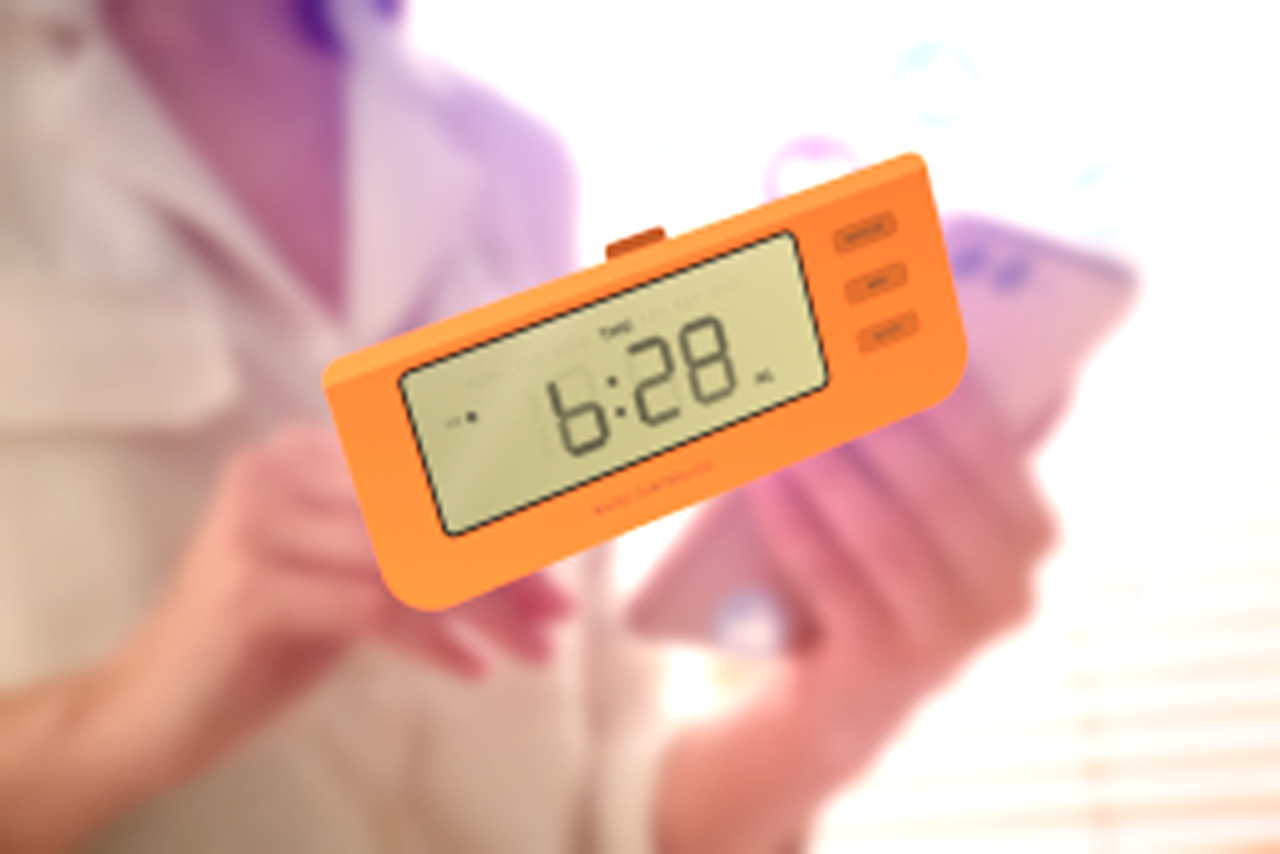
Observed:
6h28
